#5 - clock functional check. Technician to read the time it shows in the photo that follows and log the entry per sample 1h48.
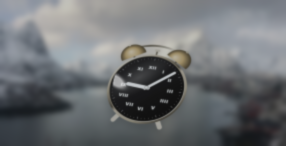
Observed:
9h08
